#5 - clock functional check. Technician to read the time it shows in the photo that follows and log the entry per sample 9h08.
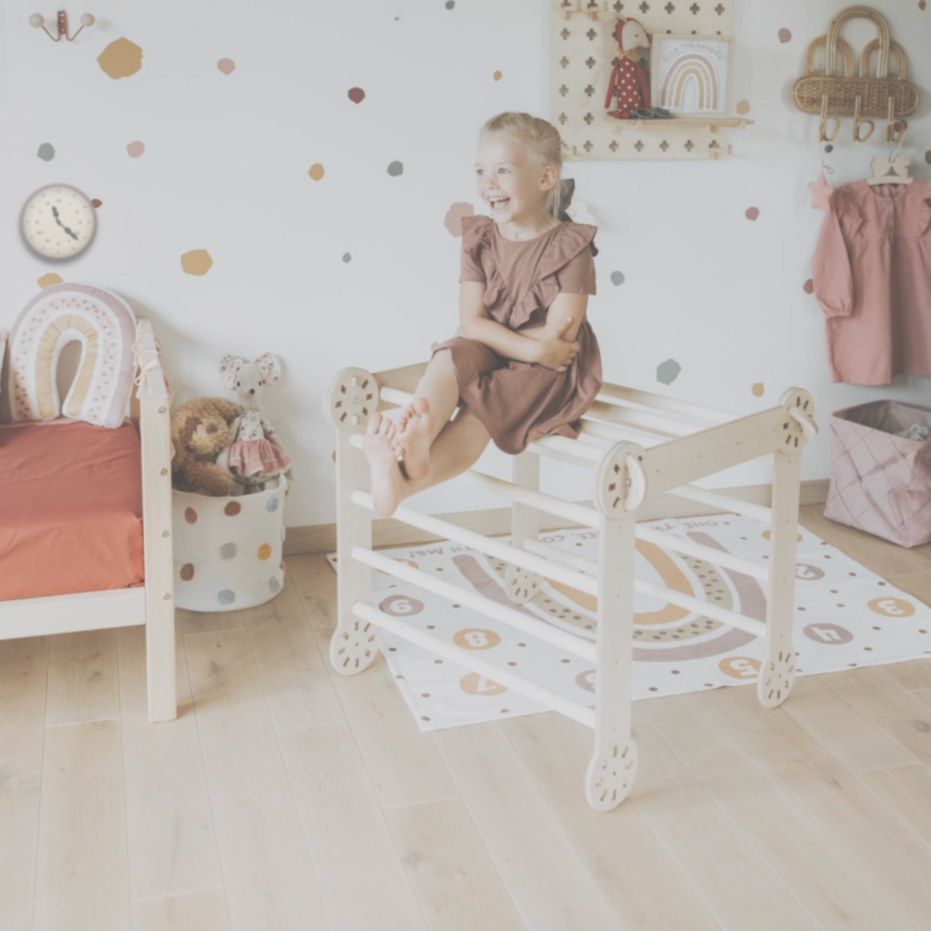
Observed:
11h22
